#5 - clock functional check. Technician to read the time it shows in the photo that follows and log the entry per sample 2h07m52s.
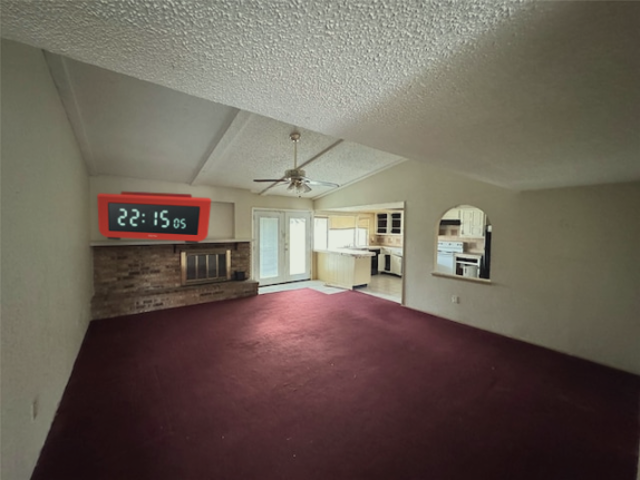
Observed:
22h15m05s
